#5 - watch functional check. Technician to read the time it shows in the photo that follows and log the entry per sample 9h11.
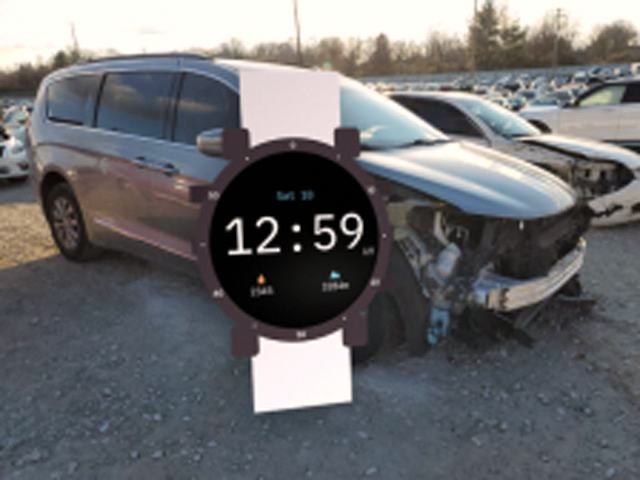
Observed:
12h59
